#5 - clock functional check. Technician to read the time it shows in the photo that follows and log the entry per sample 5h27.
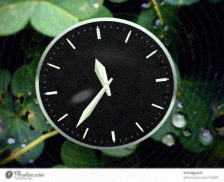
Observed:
11h37
